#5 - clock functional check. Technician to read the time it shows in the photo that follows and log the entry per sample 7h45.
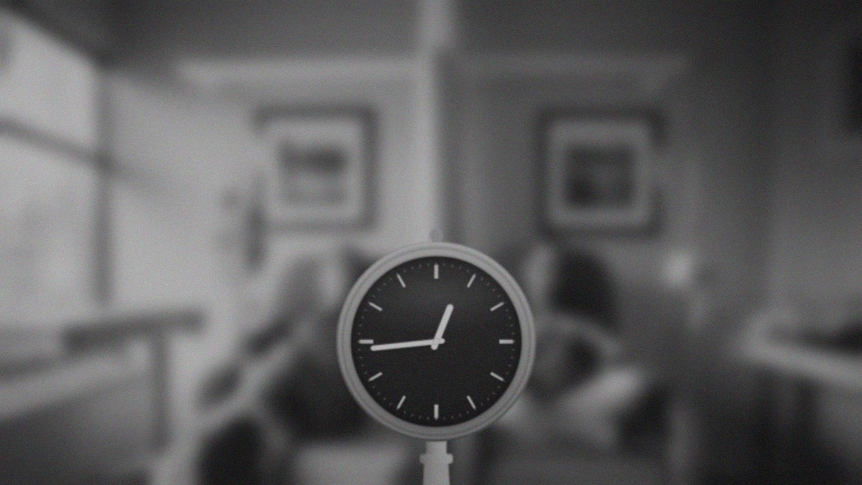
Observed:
12h44
